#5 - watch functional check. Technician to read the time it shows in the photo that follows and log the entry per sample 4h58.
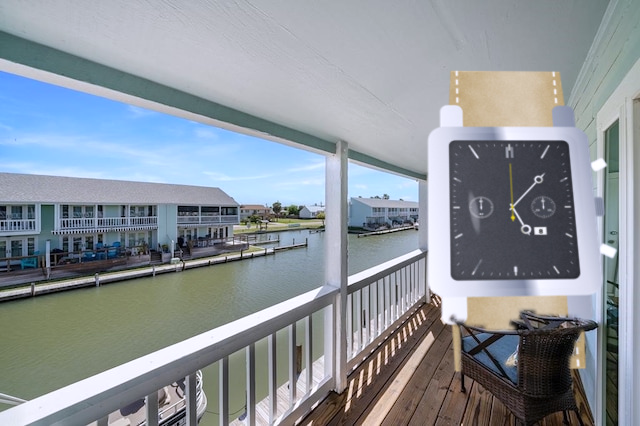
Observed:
5h07
